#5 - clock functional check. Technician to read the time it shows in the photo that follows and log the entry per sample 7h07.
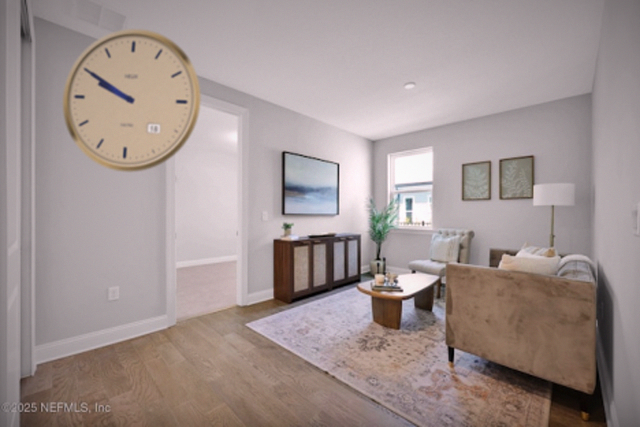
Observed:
9h50
